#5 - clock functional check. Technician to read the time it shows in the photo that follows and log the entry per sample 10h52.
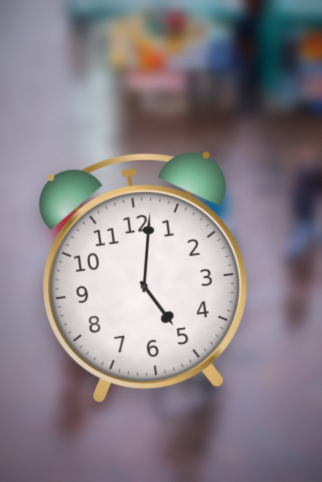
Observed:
5h02
